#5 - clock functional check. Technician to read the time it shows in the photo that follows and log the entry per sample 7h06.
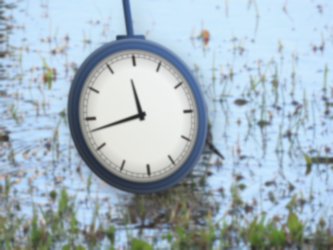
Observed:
11h43
